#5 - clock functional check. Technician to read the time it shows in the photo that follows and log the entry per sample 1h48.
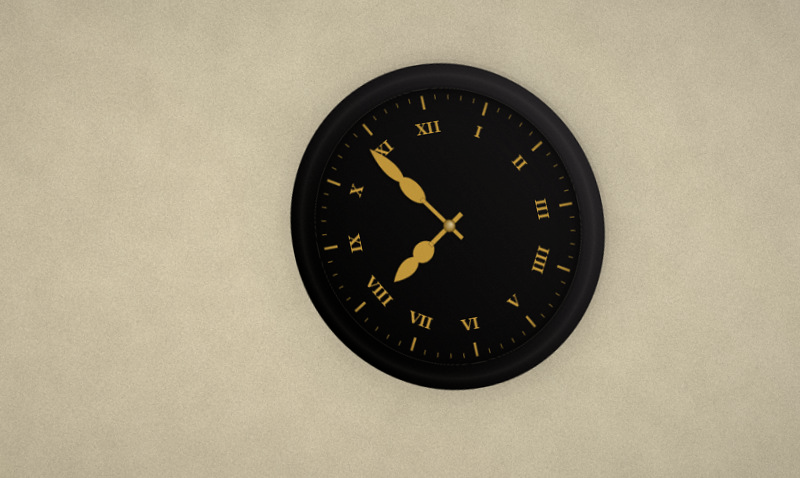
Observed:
7h54
